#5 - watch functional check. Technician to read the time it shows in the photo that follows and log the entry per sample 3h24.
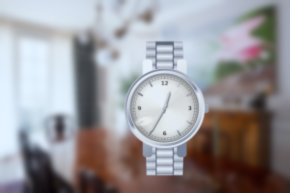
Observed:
12h35
